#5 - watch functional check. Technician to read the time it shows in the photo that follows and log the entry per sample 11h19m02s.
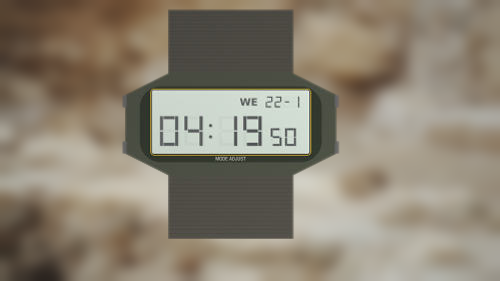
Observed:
4h19m50s
